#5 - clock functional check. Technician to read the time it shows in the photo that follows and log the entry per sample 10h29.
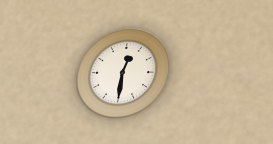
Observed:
12h30
